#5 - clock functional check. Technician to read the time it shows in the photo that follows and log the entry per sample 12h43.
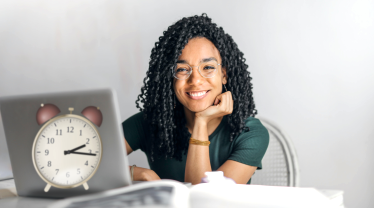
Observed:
2h16
